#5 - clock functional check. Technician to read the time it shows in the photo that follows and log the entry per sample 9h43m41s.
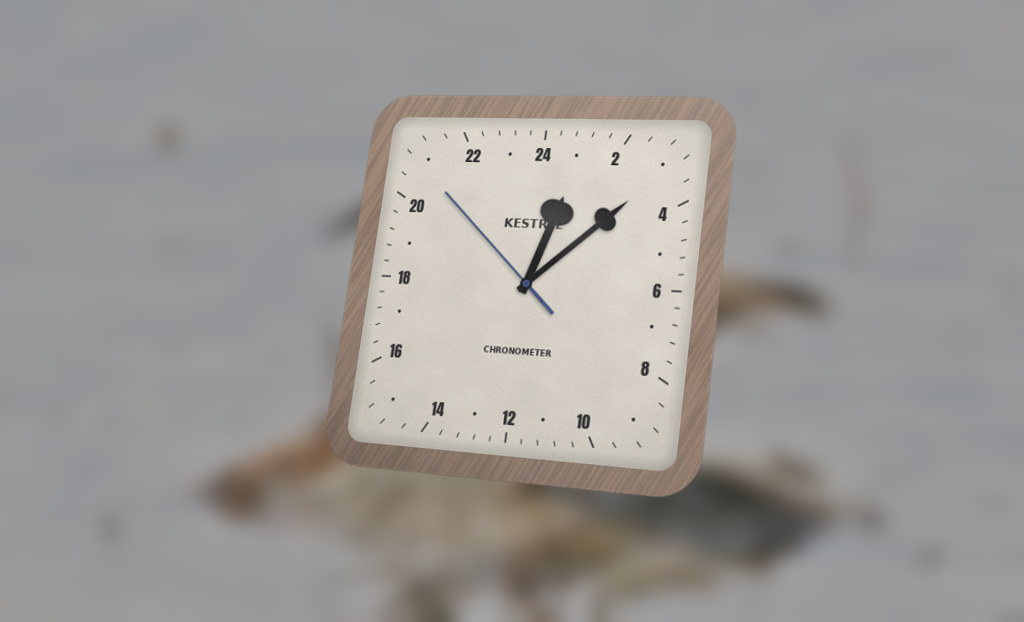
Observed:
1h07m52s
